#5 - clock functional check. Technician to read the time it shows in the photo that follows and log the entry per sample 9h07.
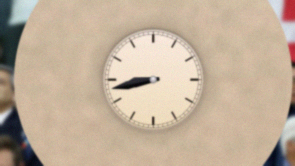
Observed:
8h43
